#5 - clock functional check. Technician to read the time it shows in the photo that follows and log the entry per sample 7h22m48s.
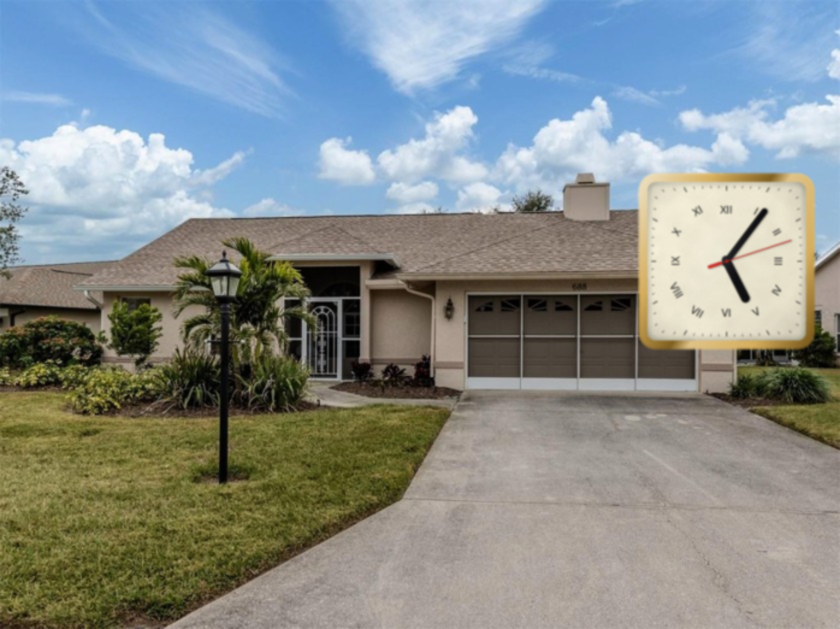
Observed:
5h06m12s
